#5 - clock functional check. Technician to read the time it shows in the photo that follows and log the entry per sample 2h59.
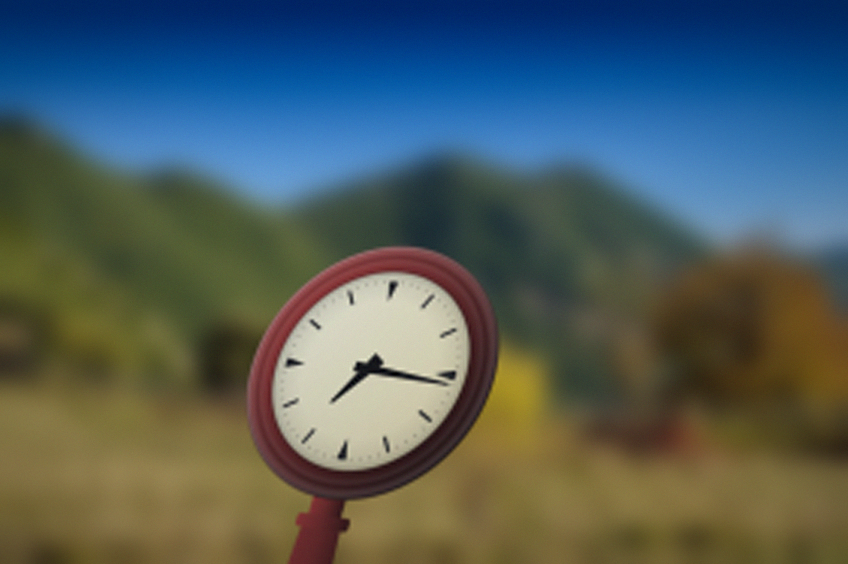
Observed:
7h16
